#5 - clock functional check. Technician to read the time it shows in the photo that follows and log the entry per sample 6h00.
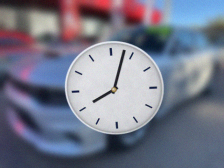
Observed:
8h03
